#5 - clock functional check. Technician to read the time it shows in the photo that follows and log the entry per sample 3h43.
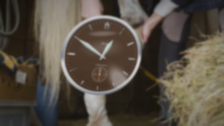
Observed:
12h50
